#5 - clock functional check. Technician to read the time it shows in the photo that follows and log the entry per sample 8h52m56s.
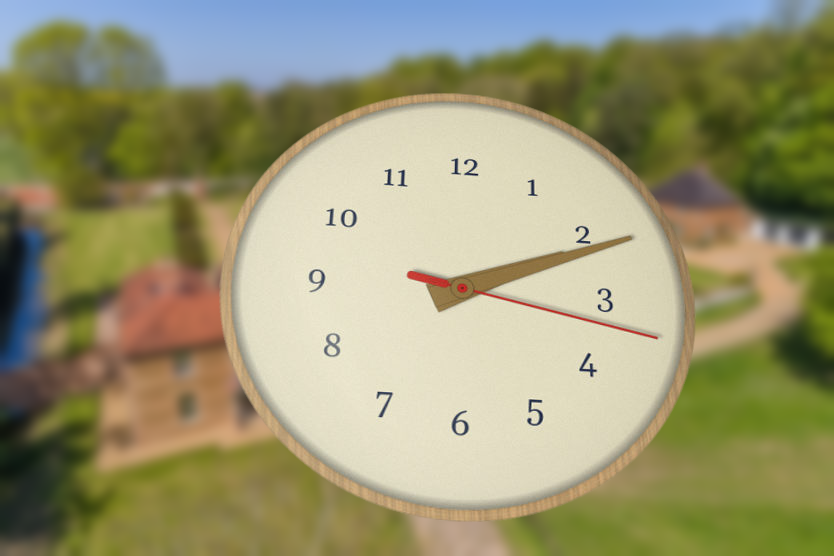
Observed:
2h11m17s
